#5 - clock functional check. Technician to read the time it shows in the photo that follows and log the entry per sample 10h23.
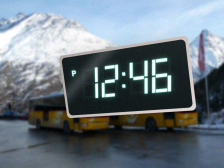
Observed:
12h46
